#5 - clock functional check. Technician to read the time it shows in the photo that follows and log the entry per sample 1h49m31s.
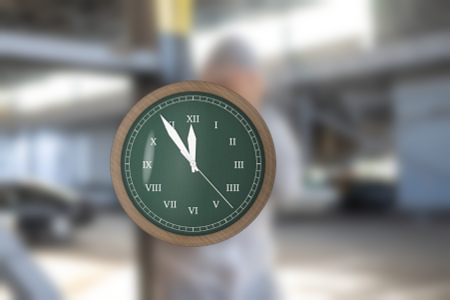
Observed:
11h54m23s
